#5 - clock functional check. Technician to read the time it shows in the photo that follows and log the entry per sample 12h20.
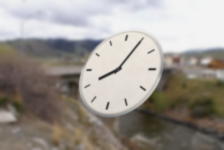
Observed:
8h05
